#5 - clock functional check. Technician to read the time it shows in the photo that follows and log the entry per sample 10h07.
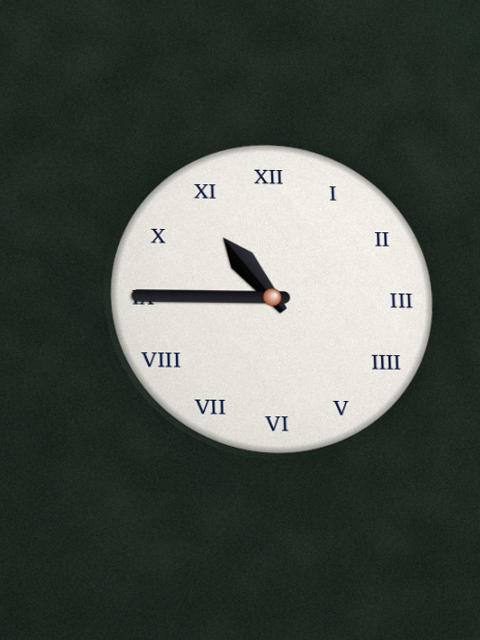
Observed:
10h45
